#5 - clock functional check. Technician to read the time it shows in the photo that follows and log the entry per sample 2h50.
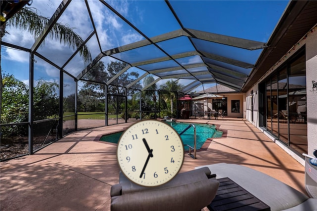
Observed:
11h36
